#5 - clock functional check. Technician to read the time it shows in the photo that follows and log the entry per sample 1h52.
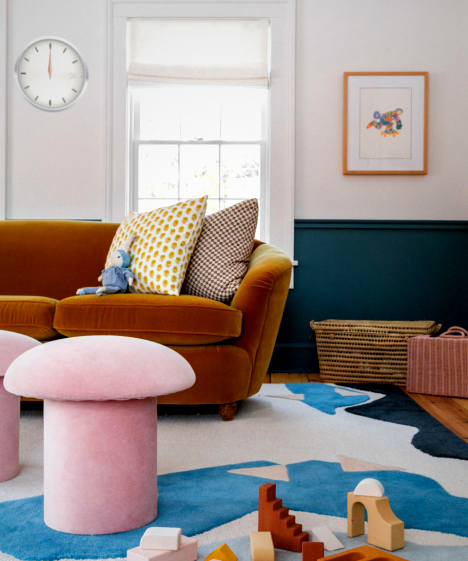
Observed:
12h00
